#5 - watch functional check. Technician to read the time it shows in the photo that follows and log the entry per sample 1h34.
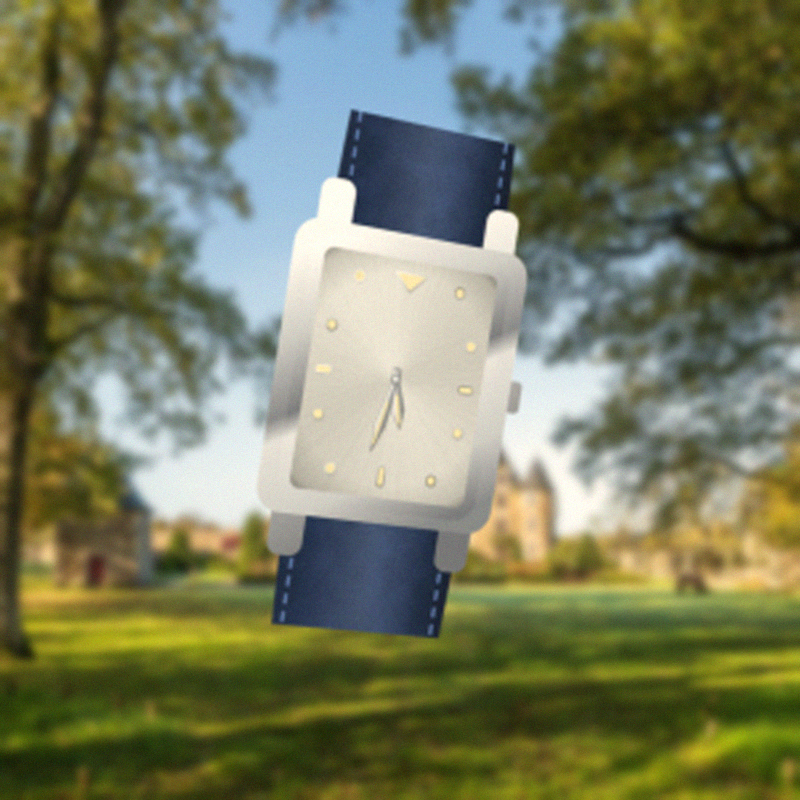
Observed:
5h32
